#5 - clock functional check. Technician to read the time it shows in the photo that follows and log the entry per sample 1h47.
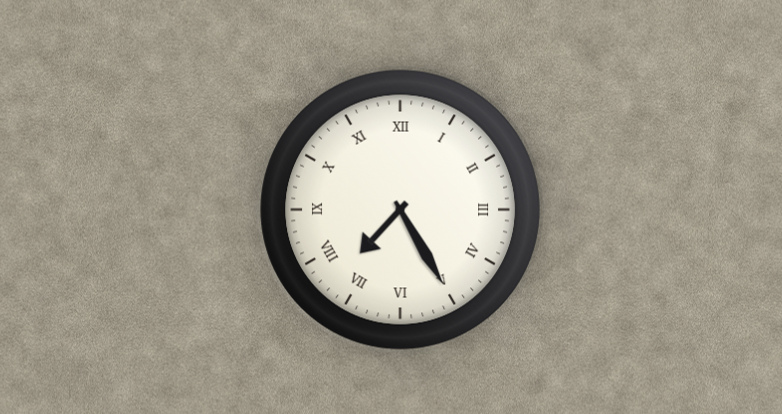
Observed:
7h25
